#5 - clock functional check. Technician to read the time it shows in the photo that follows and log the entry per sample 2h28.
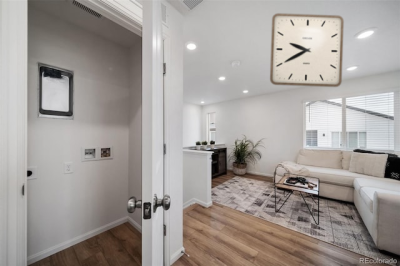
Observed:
9h40
